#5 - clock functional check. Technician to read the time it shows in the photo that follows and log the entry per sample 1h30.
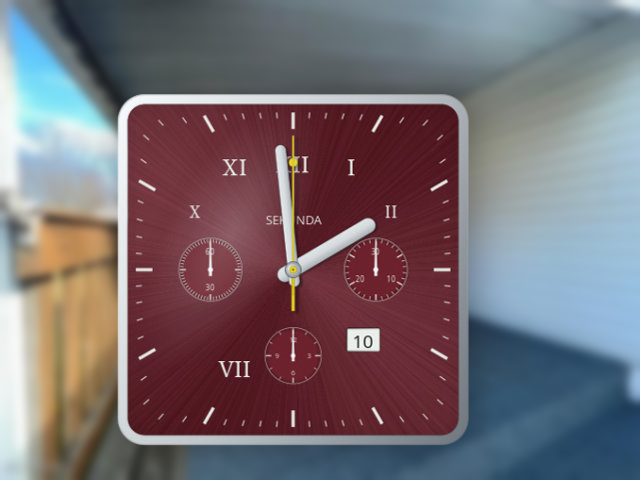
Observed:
1h59
